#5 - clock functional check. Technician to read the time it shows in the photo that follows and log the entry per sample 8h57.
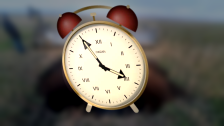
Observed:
3h55
